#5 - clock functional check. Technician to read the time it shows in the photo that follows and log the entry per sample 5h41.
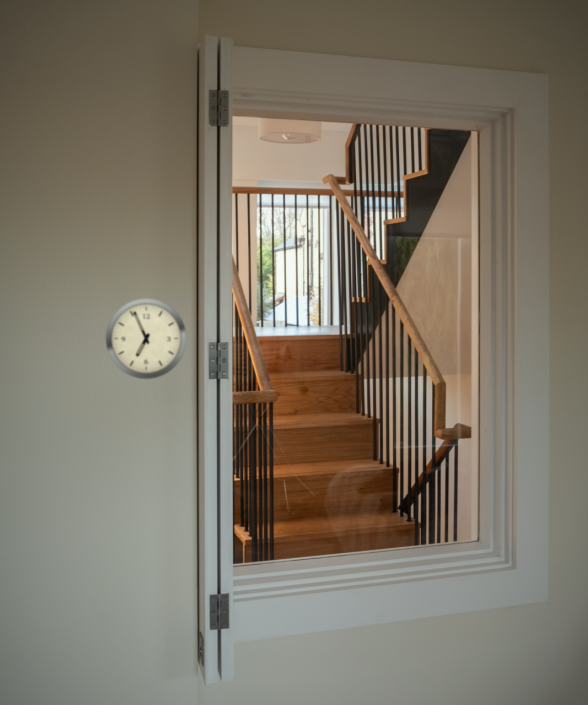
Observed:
6h56
